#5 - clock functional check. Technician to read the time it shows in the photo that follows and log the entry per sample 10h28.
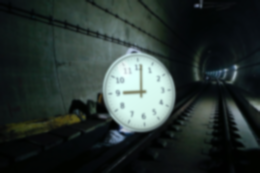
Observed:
9h01
